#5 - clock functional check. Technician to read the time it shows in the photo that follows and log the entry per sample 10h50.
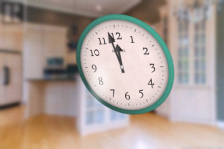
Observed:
11h58
